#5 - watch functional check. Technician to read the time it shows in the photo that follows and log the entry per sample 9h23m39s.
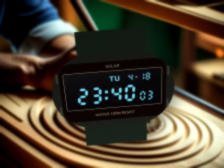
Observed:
23h40m03s
